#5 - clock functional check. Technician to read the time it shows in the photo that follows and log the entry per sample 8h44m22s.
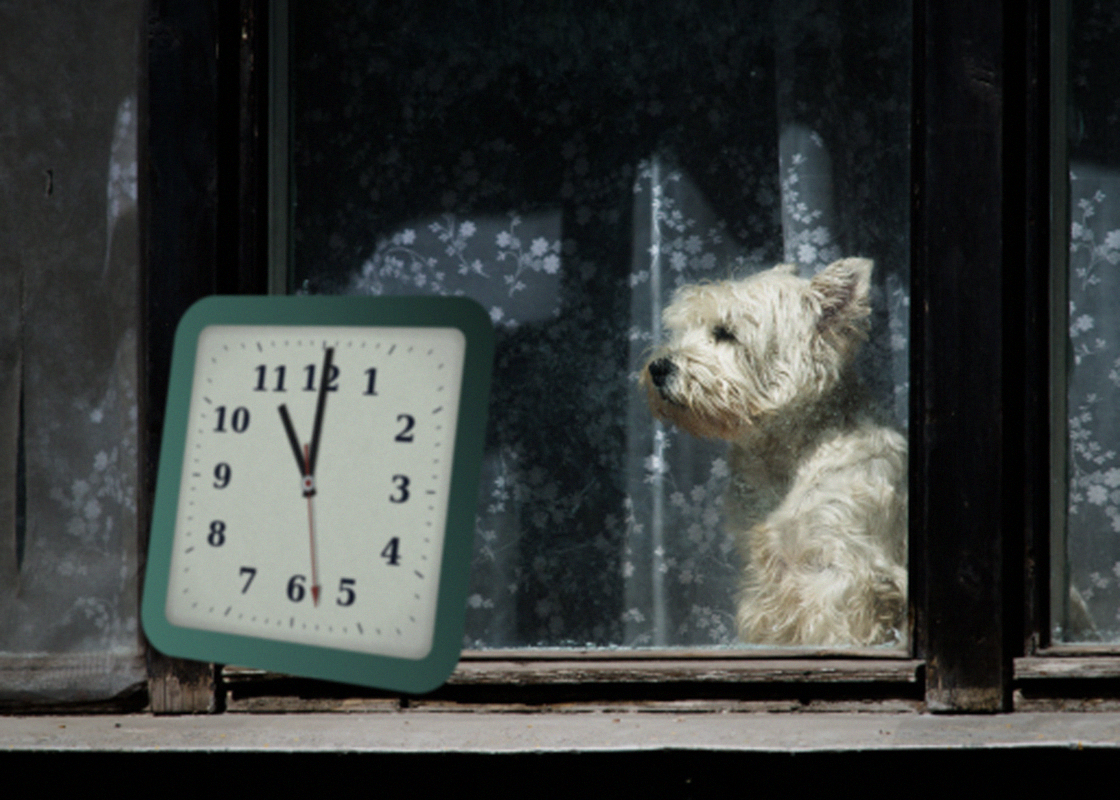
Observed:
11h00m28s
